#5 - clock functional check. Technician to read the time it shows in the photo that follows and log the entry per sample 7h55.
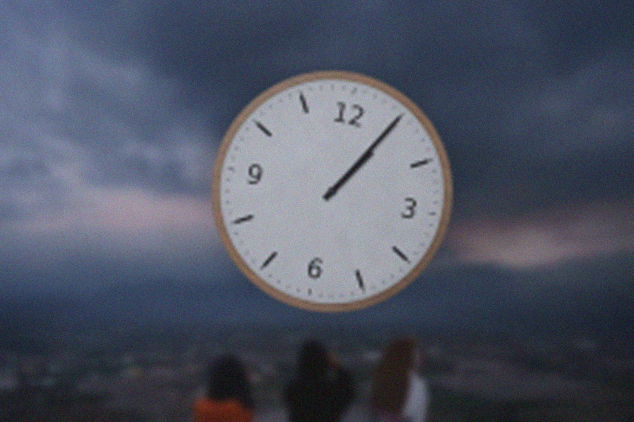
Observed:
1h05
